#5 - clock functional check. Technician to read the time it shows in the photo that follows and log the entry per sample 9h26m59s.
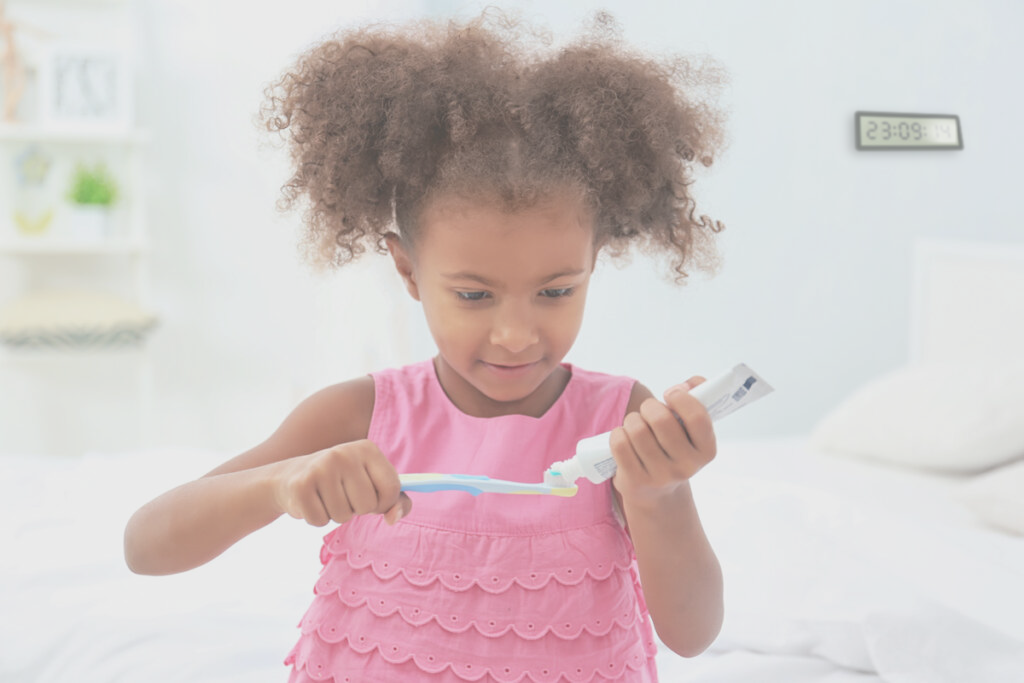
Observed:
23h09m14s
